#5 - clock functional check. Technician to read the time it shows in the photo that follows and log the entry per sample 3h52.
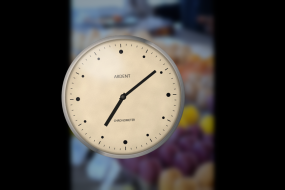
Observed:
7h09
